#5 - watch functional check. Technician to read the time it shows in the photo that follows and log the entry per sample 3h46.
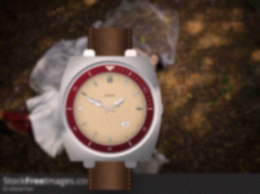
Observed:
1h49
